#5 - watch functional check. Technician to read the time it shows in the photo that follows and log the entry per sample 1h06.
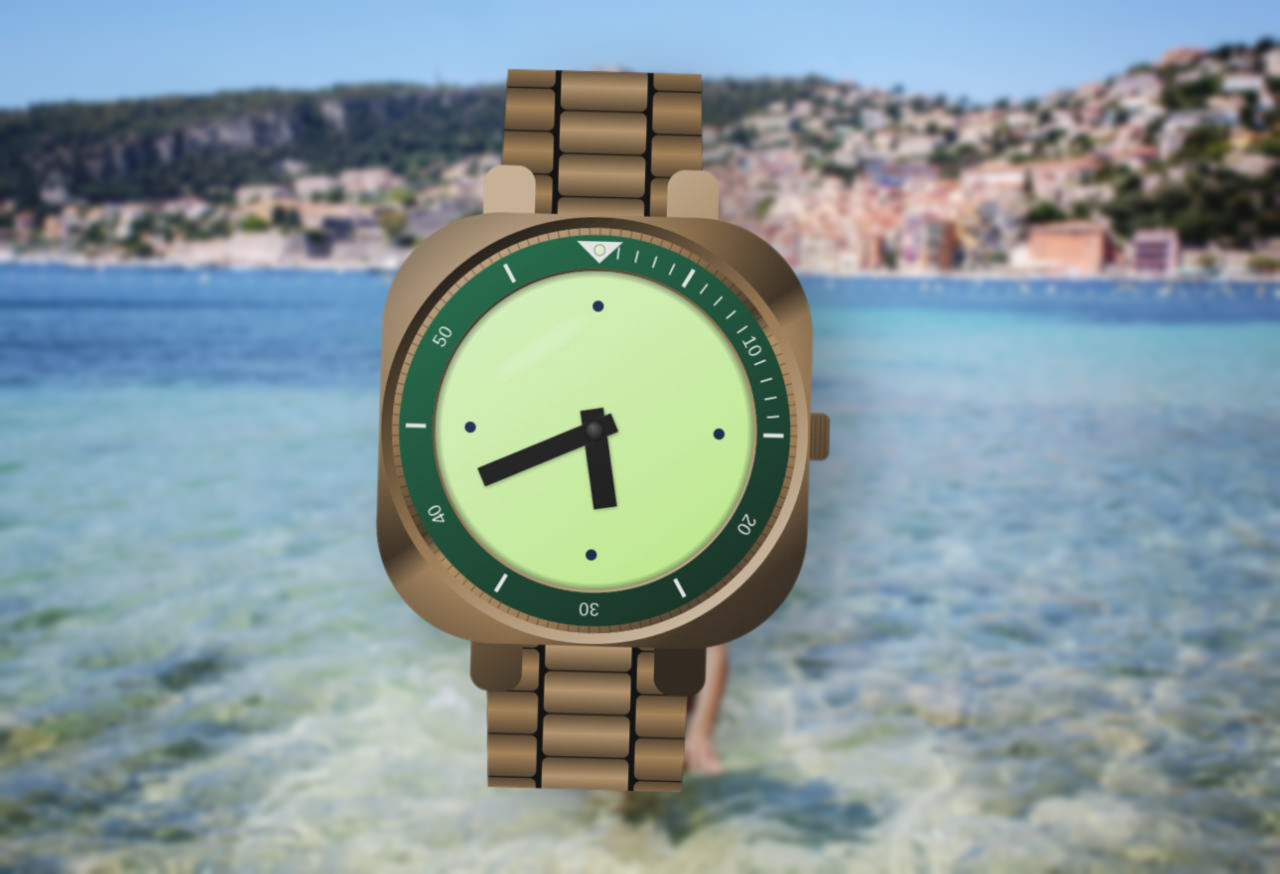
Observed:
5h41
